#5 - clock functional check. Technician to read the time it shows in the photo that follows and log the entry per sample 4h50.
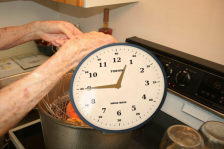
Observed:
12h45
